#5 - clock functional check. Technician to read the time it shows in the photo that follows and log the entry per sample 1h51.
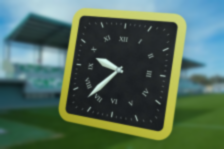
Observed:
9h37
